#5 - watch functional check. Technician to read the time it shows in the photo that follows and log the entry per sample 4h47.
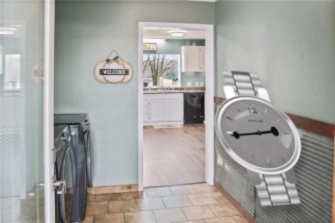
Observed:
2h44
